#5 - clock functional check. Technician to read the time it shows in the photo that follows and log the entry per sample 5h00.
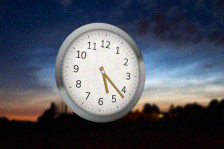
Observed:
5h22
